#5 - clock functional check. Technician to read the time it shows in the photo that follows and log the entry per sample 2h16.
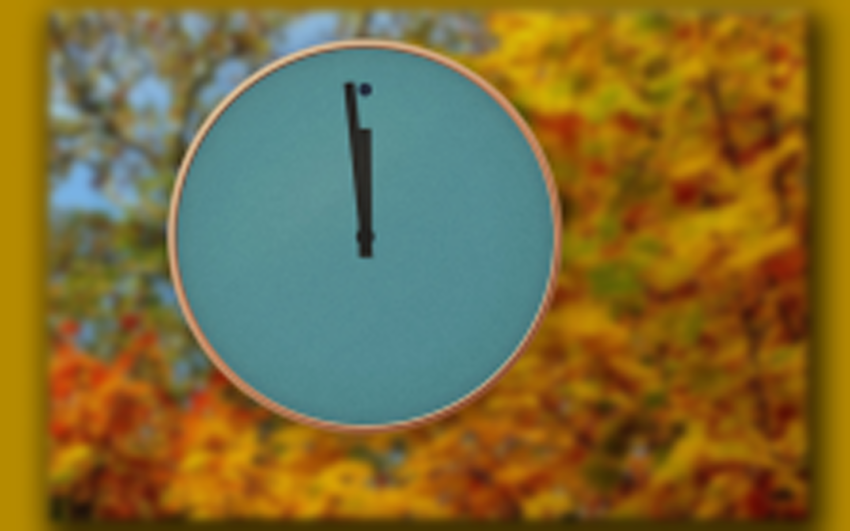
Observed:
11h59
